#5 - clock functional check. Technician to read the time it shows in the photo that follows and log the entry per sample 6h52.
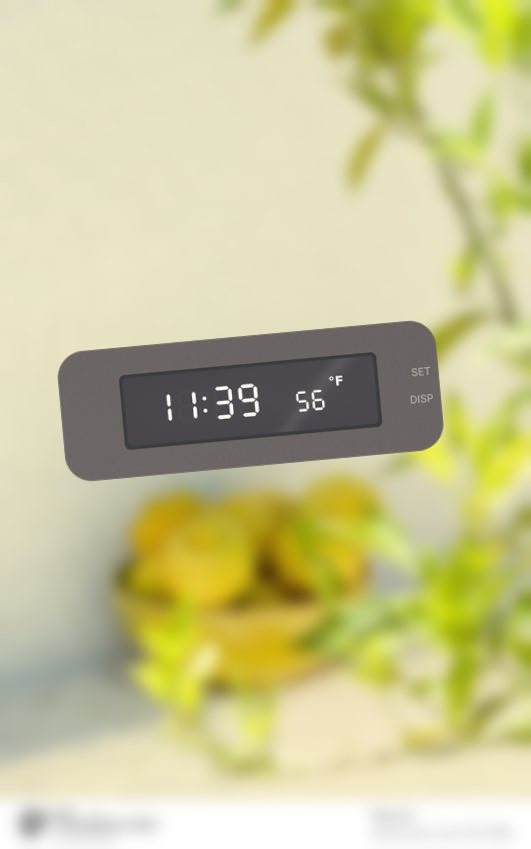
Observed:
11h39
